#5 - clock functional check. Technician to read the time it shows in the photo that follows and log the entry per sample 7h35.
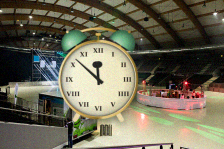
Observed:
11h52
